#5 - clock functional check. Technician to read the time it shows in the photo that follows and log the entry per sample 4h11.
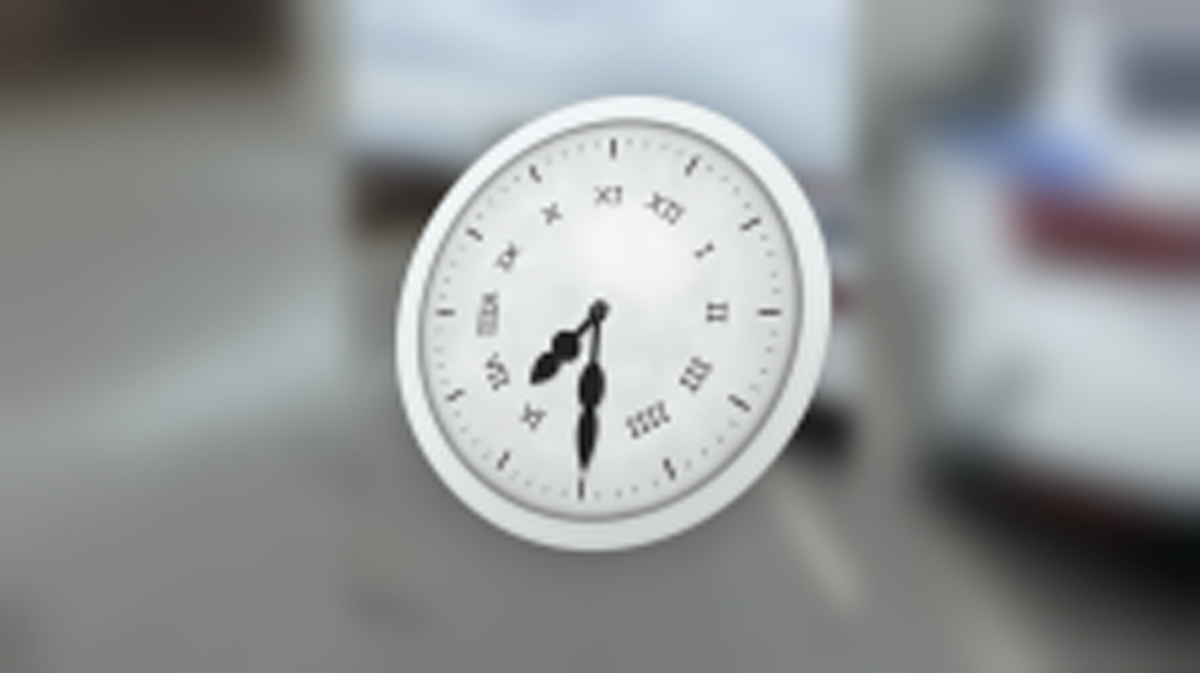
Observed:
6h25
